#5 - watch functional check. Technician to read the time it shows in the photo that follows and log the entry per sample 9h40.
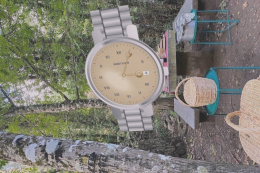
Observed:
3h04
